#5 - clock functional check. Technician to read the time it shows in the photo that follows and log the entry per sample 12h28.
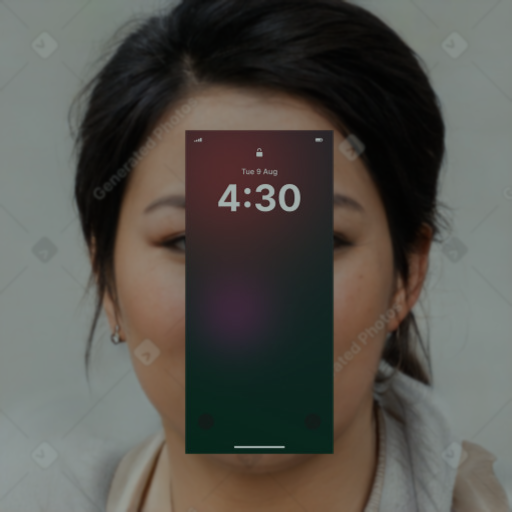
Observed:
4h30
